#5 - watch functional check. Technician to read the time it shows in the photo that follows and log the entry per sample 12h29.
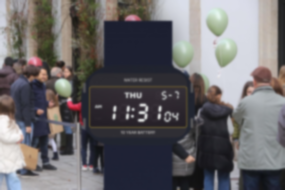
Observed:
11h31
